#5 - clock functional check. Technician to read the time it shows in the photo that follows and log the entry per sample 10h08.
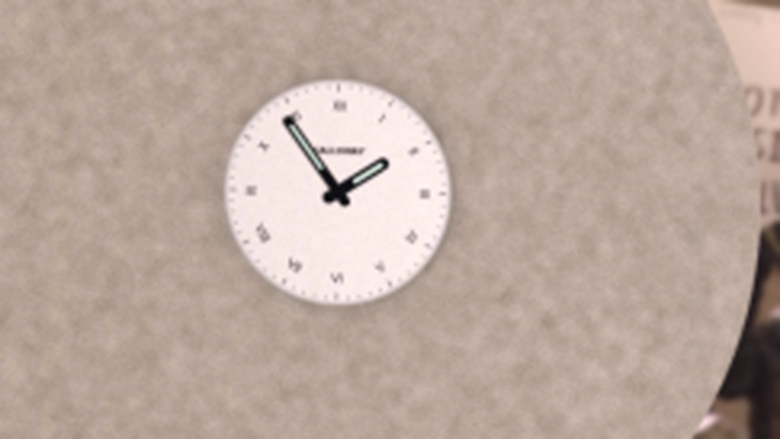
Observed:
1h54
